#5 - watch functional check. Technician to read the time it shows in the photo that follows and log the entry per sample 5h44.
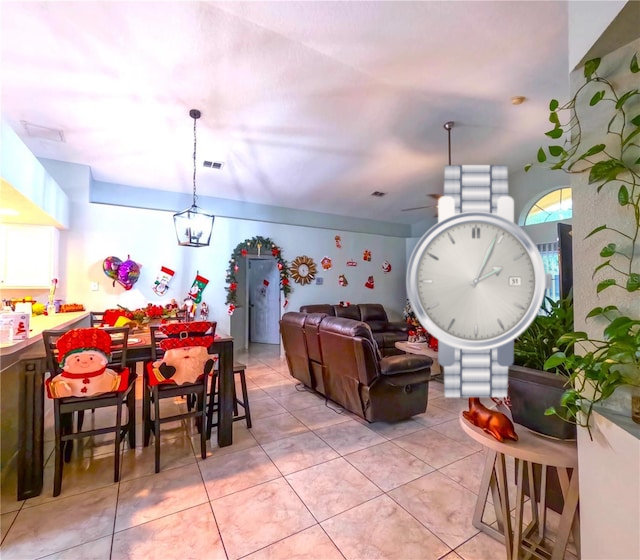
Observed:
2h04
